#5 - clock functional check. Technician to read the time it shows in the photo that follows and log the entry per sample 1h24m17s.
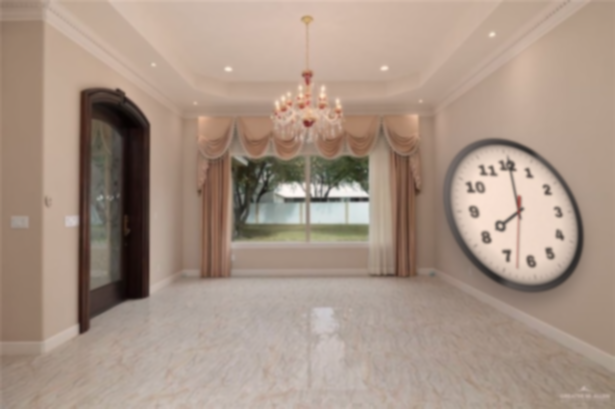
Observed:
8h00m33s
